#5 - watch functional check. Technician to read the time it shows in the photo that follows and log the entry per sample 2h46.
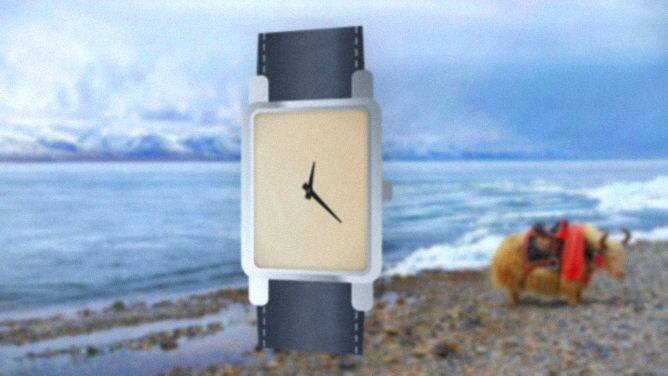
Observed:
12h22
